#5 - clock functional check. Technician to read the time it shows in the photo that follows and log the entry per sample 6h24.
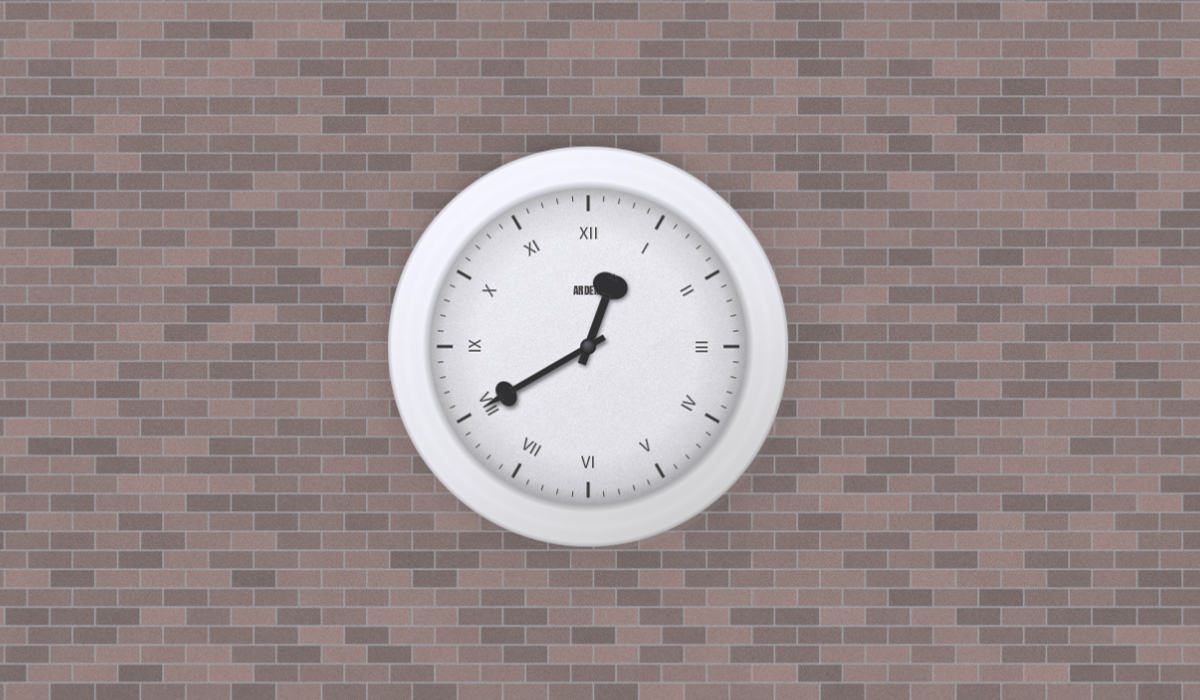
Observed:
12h40
